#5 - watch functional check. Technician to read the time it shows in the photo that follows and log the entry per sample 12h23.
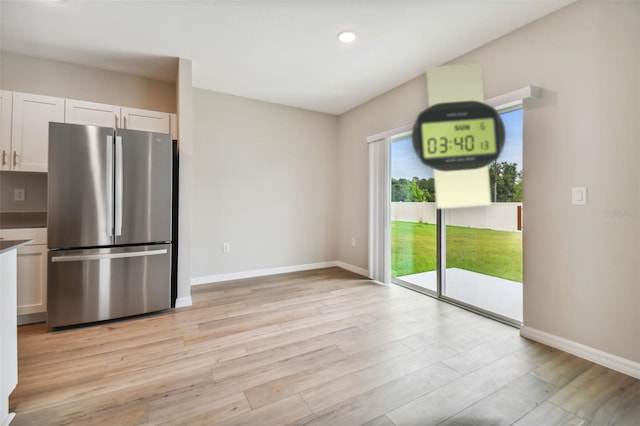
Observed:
3h40
